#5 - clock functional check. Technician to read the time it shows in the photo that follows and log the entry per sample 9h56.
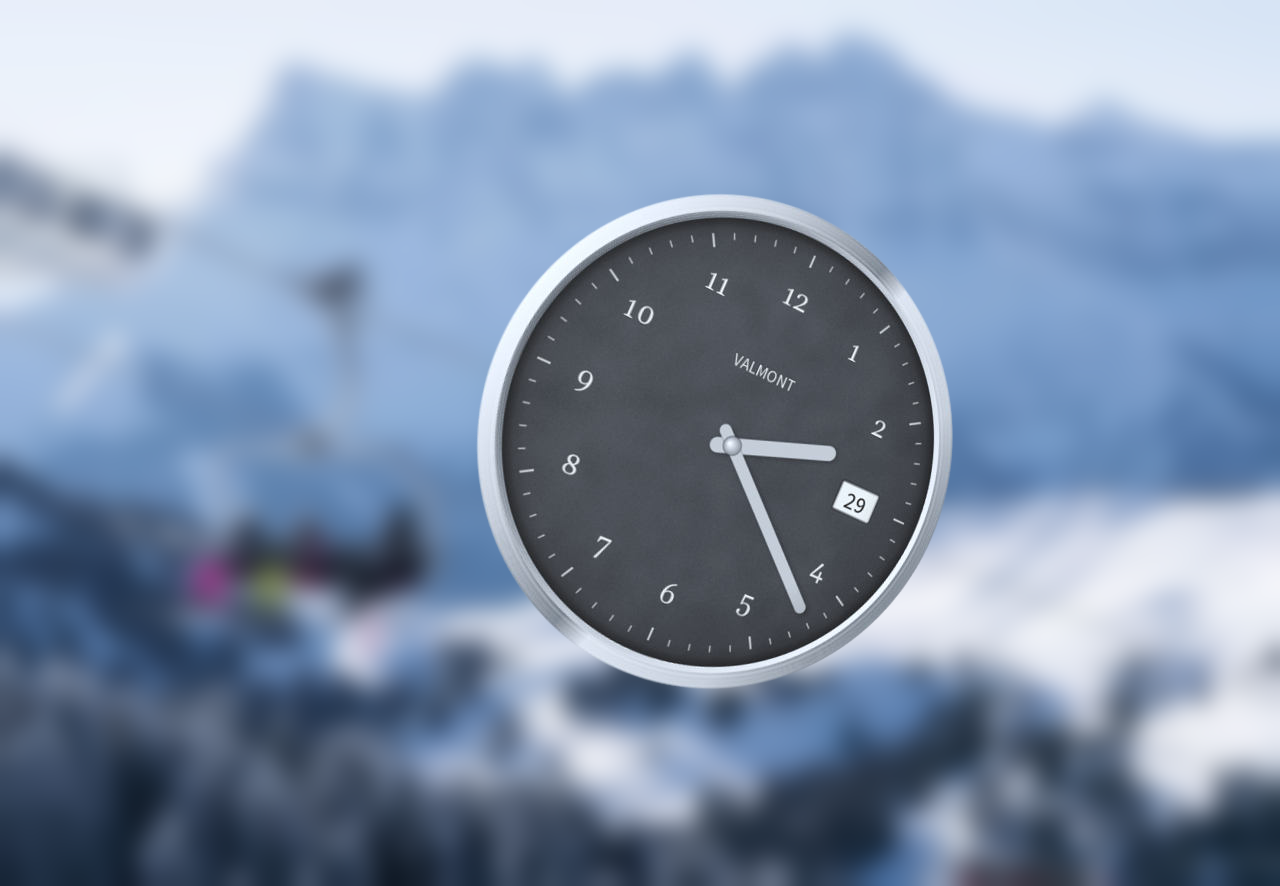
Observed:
2h22
